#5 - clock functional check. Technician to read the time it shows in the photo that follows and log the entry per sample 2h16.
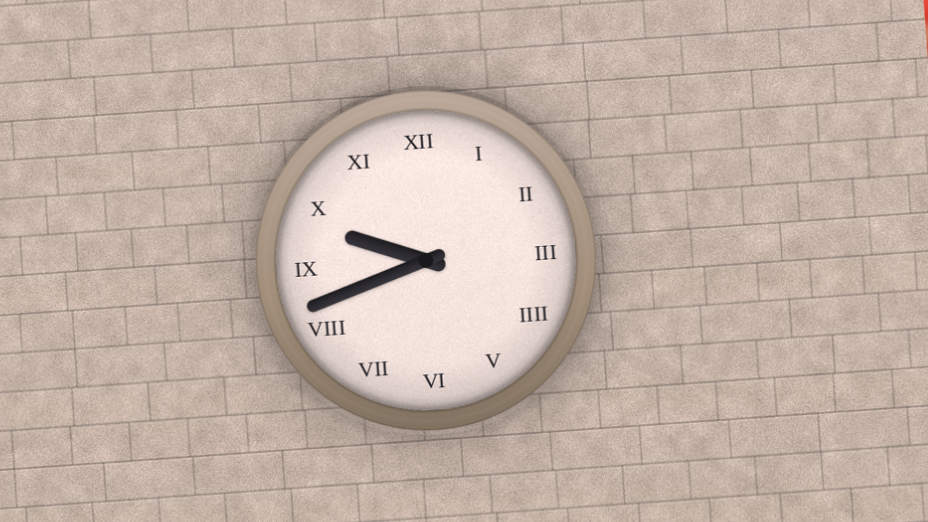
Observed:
9h42
